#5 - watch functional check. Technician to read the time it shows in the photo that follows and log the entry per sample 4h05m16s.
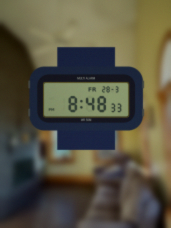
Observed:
8h48m33s
